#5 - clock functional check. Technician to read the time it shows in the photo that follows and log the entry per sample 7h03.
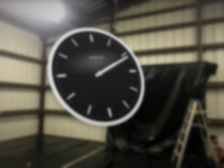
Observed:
2h11
